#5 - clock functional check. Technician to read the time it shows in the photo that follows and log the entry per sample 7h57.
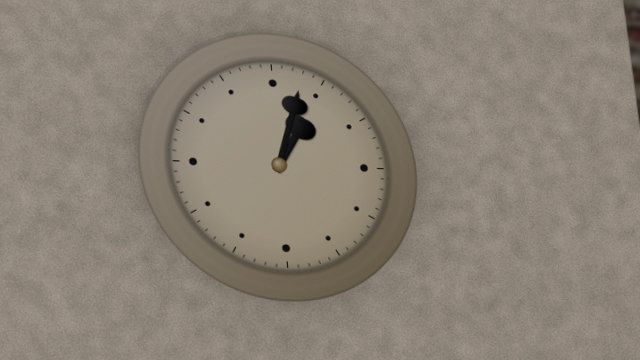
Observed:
1h03
